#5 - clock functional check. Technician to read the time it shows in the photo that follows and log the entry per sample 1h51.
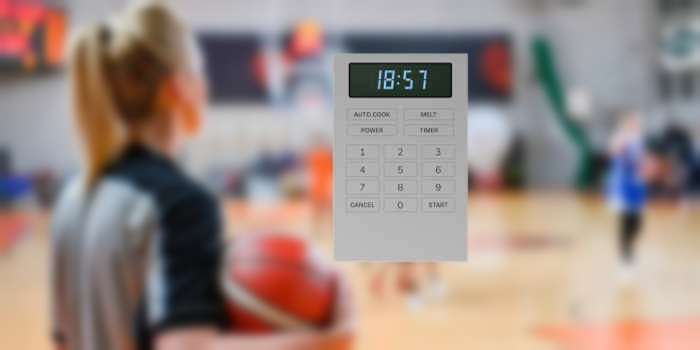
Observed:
18h57
